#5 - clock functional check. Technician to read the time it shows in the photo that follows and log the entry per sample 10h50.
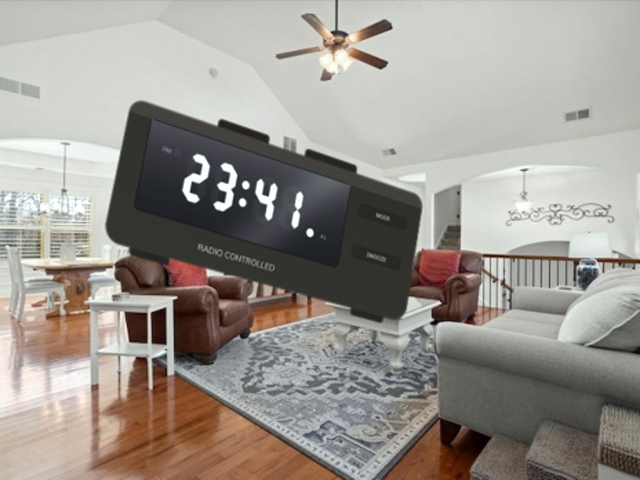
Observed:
23h41
